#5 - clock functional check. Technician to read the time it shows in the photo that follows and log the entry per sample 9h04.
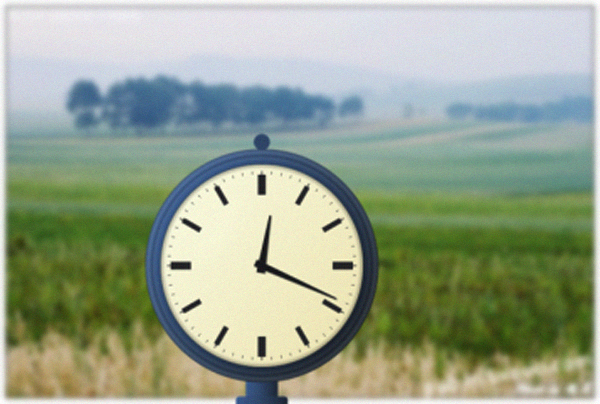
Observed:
12h19
